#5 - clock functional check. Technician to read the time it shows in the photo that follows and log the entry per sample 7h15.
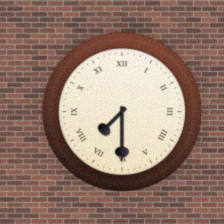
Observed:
7h30
